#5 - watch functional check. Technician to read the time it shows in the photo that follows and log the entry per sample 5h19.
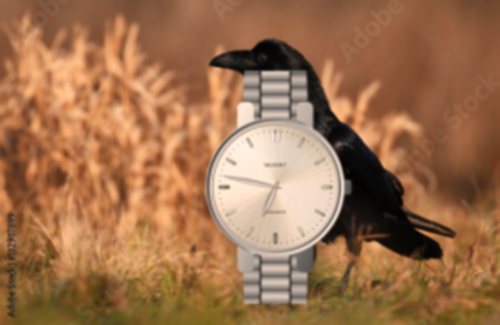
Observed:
6h47
